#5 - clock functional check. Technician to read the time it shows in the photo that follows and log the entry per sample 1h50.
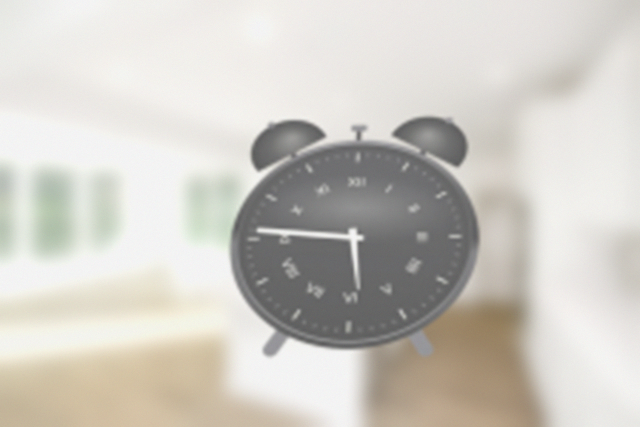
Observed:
5h46
